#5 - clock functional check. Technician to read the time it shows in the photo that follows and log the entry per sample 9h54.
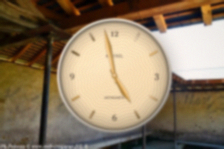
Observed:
4h58
